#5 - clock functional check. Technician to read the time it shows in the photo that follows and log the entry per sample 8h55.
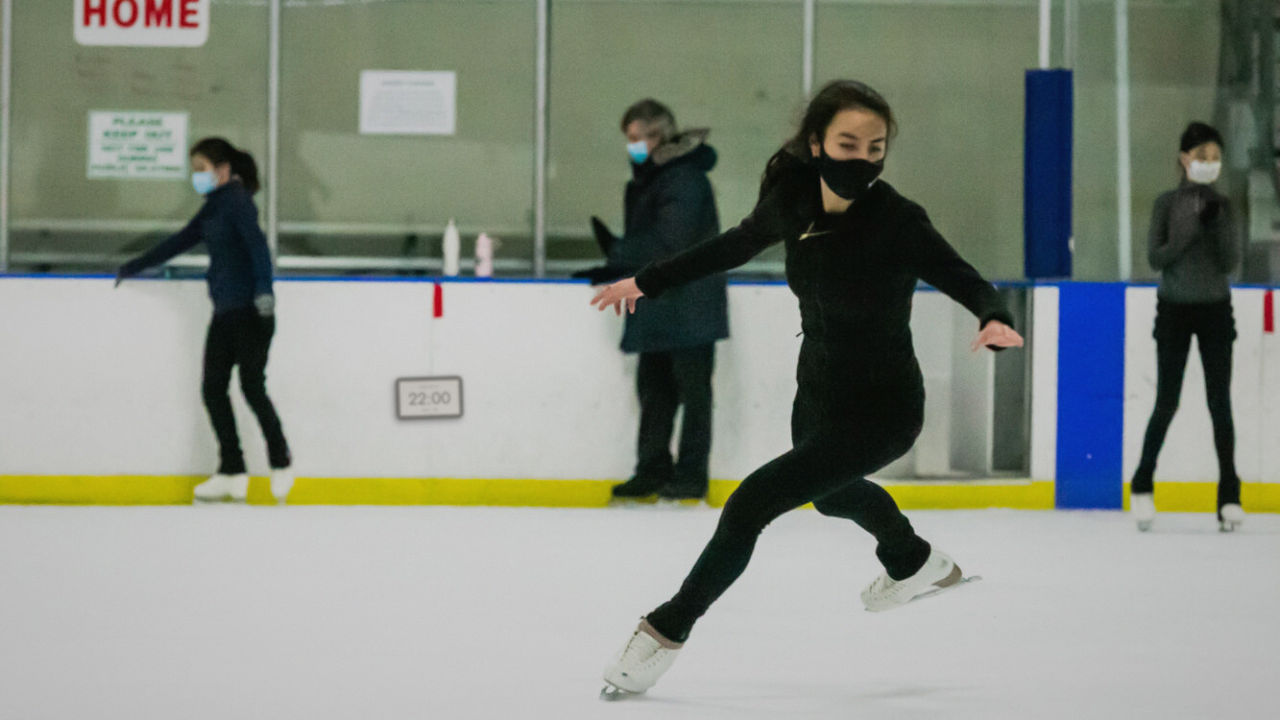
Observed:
22h00
